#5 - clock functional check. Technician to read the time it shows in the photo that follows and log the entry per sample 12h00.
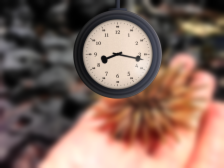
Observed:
8h17
